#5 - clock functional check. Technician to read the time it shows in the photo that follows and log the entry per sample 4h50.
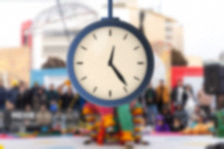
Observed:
12h24
